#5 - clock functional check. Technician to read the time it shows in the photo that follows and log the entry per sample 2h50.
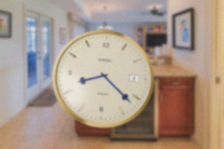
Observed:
8h22
